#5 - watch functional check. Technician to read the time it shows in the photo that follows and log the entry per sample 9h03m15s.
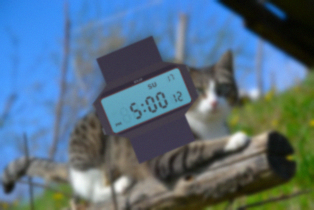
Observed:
5h00m12s
